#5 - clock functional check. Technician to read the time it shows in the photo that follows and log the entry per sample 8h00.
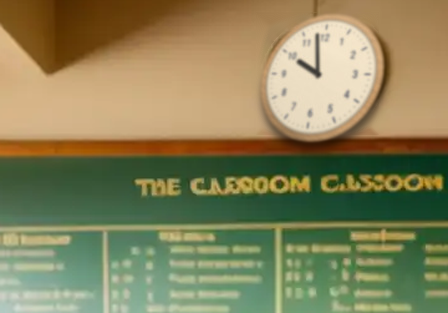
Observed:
9h58
